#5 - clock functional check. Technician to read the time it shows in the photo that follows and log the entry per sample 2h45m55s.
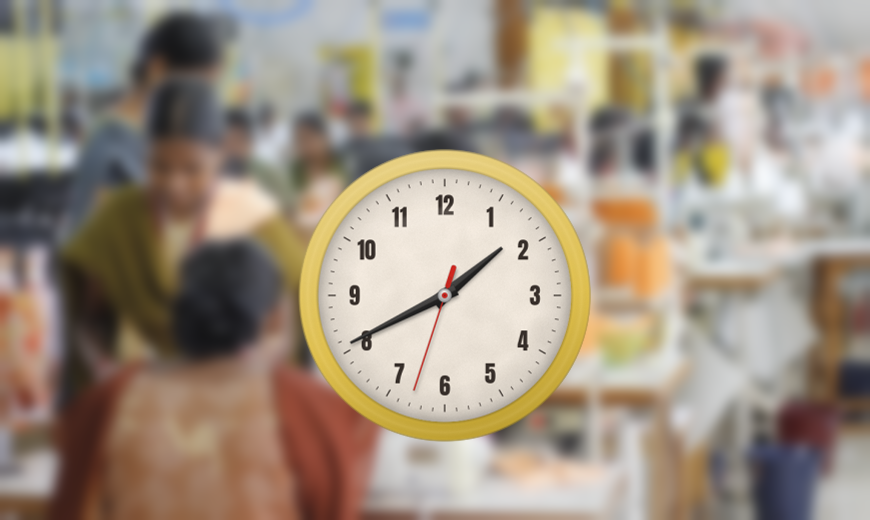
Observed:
1h40m33s
